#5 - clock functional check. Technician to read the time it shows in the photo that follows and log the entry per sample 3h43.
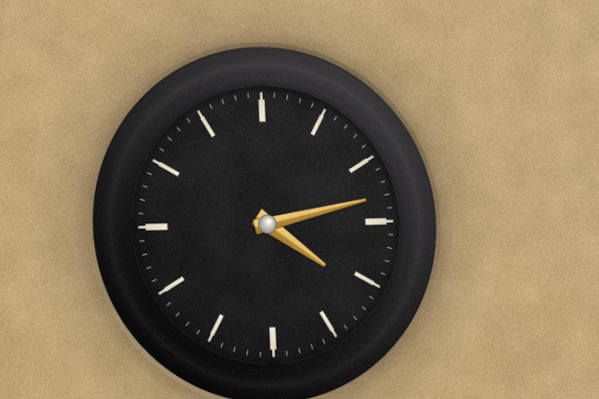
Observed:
4h13
